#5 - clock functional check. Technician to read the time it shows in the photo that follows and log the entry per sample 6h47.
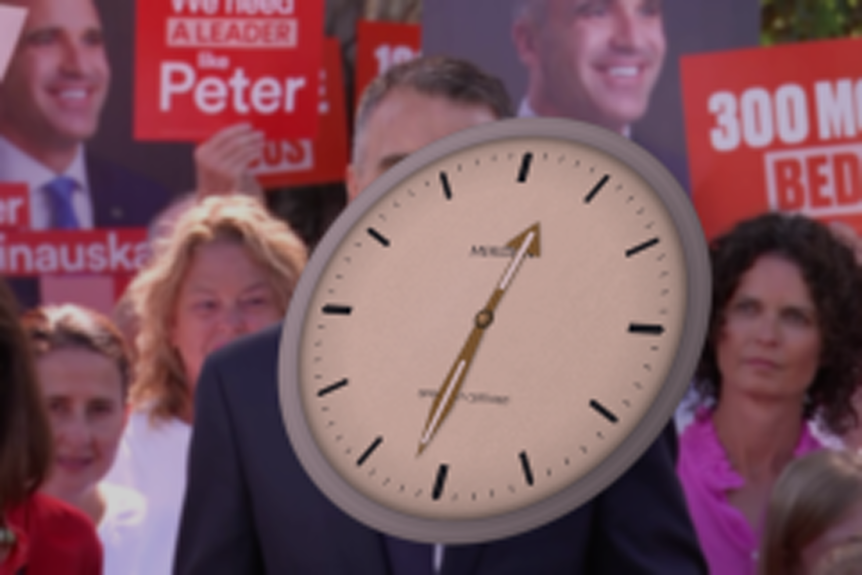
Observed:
12h32
